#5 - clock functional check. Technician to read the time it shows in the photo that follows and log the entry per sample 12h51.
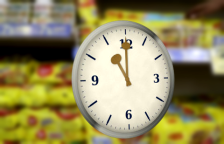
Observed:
11h00
